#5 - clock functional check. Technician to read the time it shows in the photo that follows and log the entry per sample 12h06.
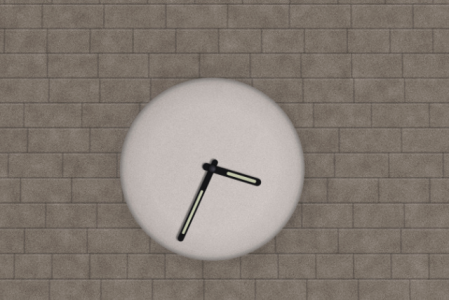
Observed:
3h34
